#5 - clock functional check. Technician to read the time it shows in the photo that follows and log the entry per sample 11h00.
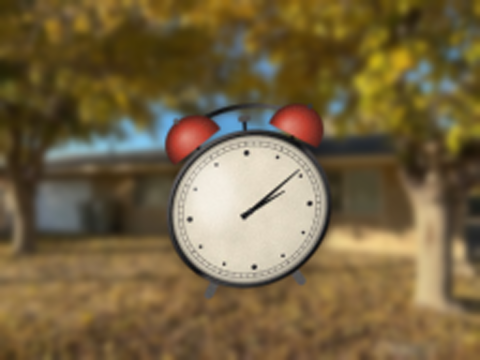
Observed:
2h09
